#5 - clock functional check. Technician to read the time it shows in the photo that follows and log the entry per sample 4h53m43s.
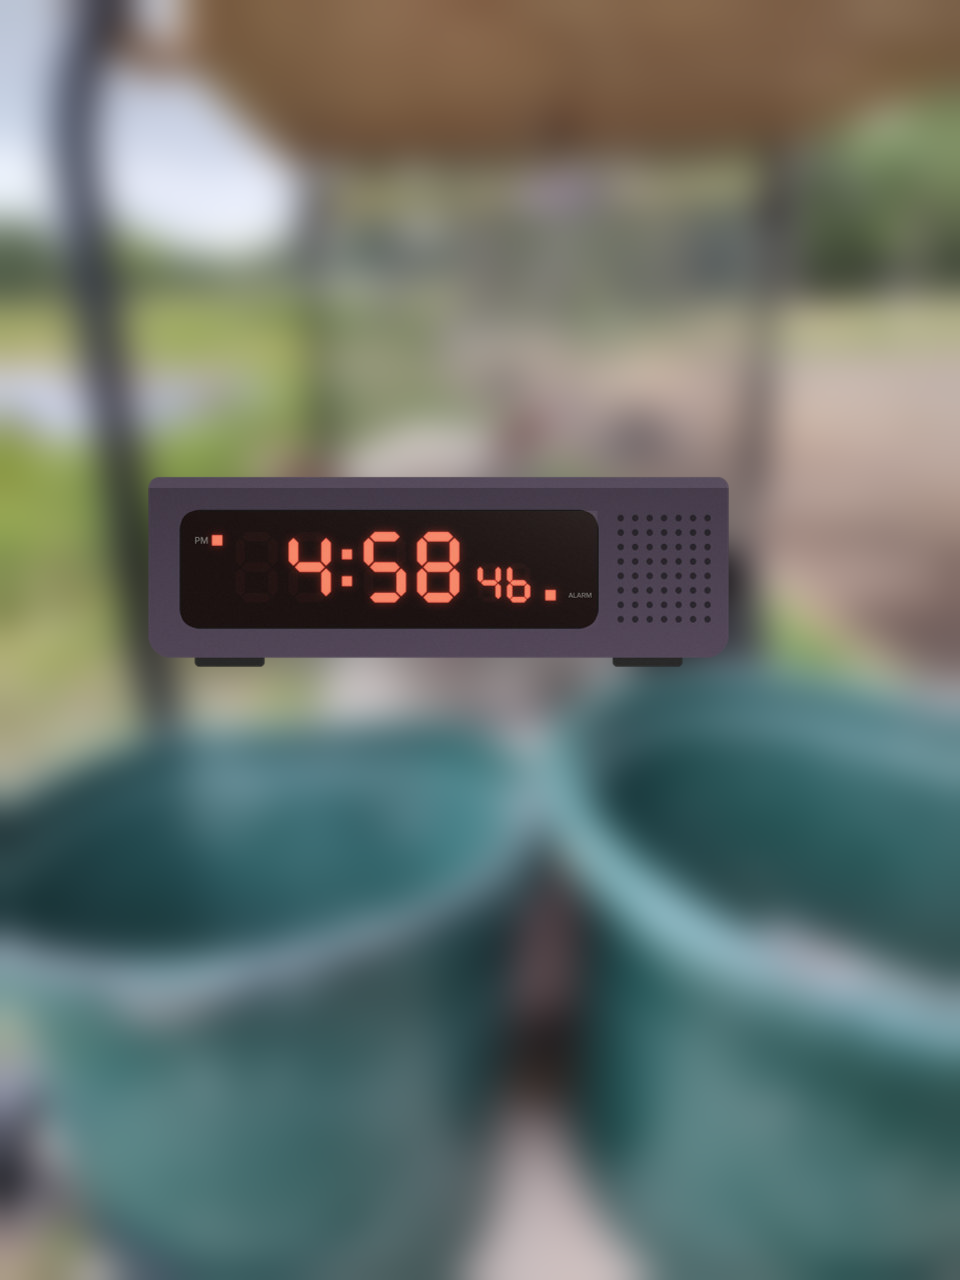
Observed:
4h58m46s
